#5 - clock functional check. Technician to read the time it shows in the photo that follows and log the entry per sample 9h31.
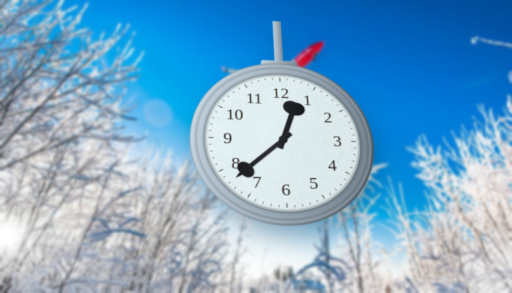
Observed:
12h38
